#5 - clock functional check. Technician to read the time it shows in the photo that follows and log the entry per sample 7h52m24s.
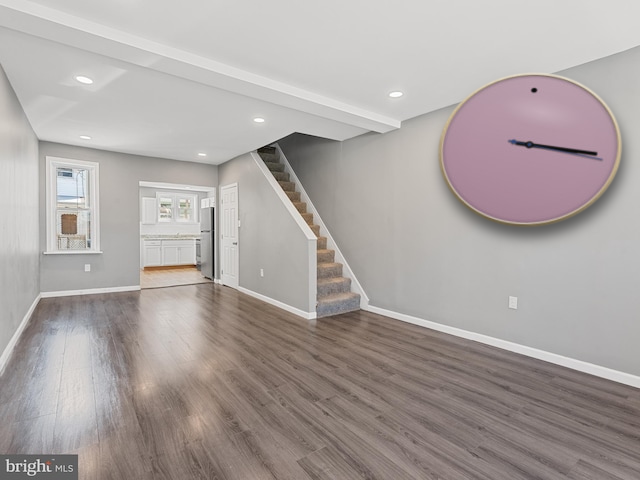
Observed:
3h16m17s
